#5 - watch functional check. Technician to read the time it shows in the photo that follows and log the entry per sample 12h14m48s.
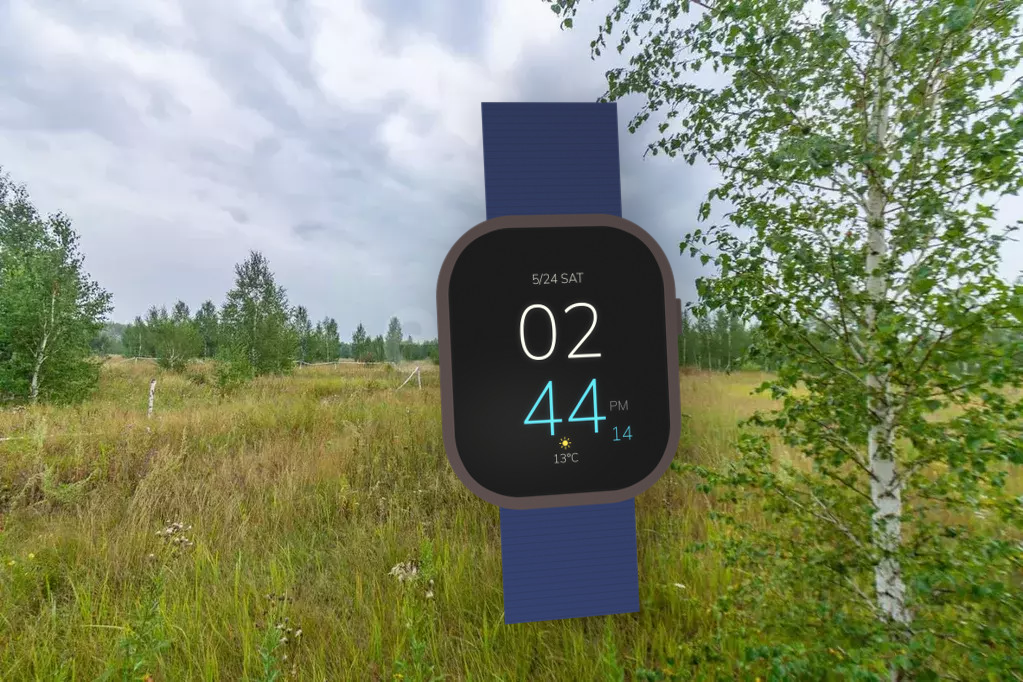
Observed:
2h44m14s
